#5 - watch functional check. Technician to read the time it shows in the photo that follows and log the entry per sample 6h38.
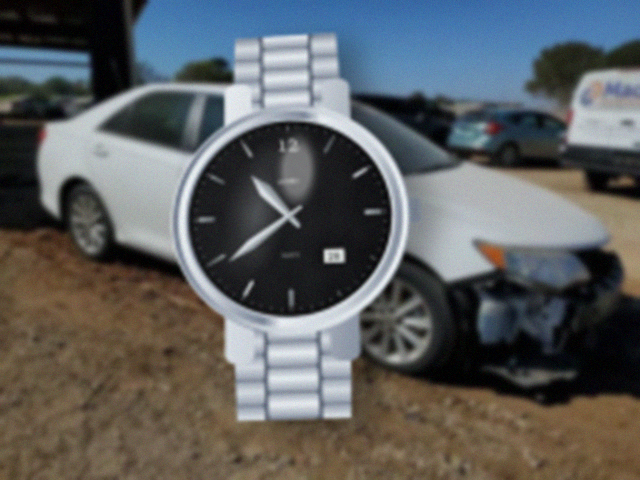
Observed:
10h39
